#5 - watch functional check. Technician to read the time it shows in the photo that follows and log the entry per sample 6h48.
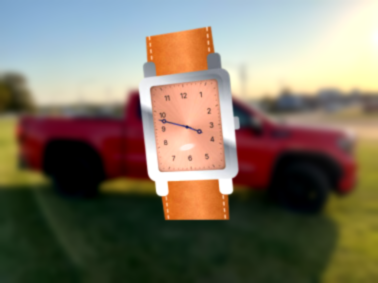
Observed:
3h48
